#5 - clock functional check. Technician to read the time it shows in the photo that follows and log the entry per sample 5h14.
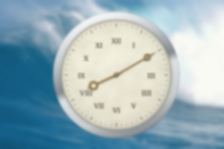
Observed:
8h10
